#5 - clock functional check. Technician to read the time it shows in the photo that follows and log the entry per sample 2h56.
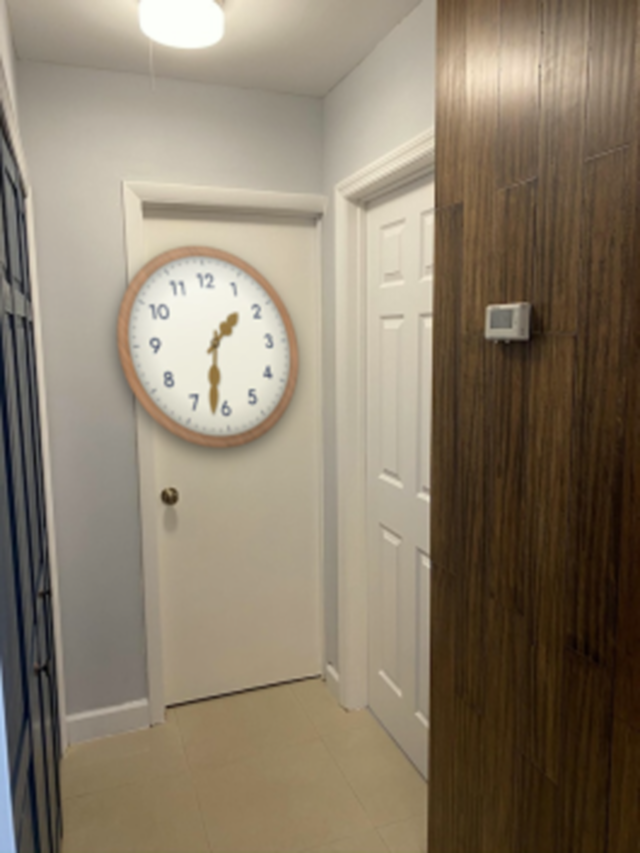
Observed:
1h32
